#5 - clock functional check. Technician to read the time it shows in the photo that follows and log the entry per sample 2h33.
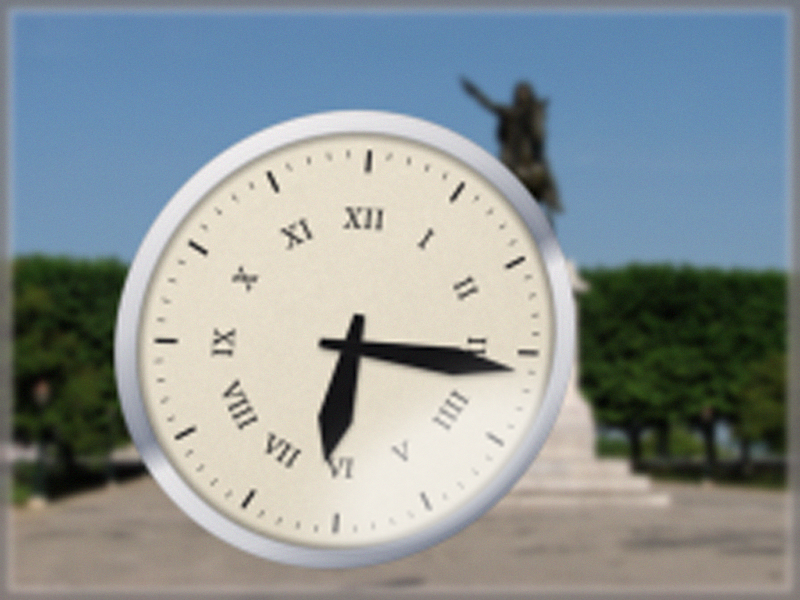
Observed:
6h16
